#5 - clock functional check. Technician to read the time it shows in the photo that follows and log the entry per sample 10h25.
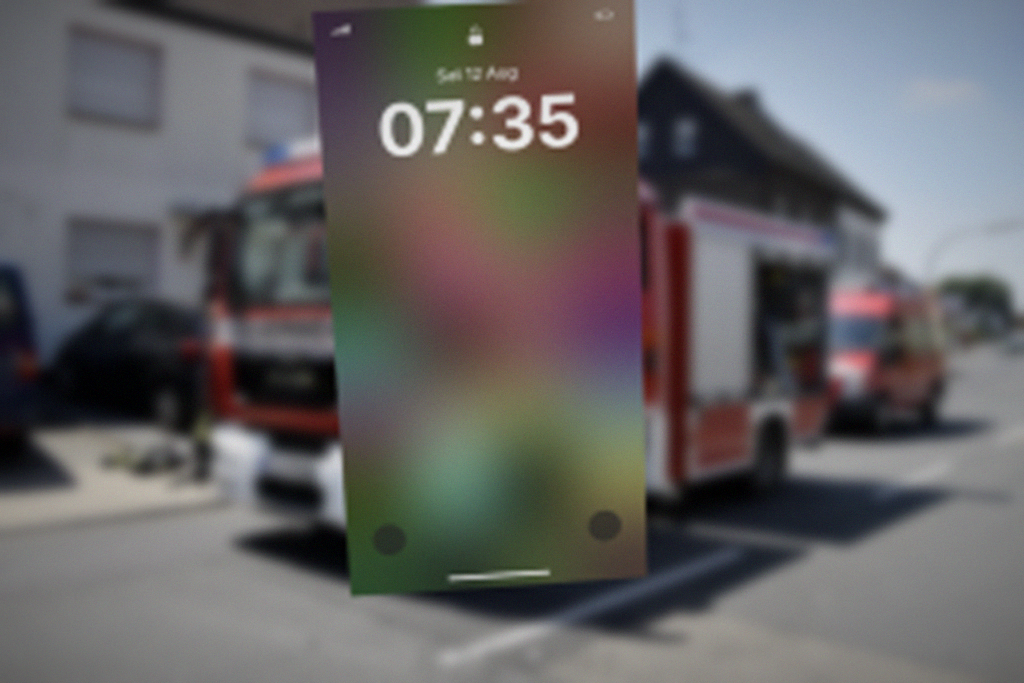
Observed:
7h35
